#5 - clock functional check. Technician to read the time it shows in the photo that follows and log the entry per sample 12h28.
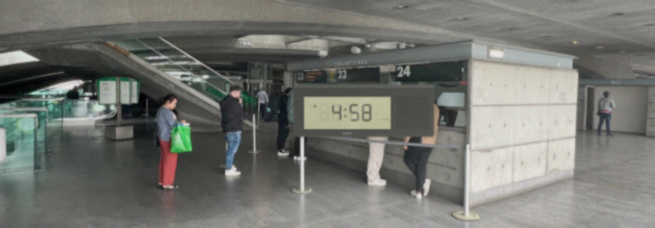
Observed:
4h58
